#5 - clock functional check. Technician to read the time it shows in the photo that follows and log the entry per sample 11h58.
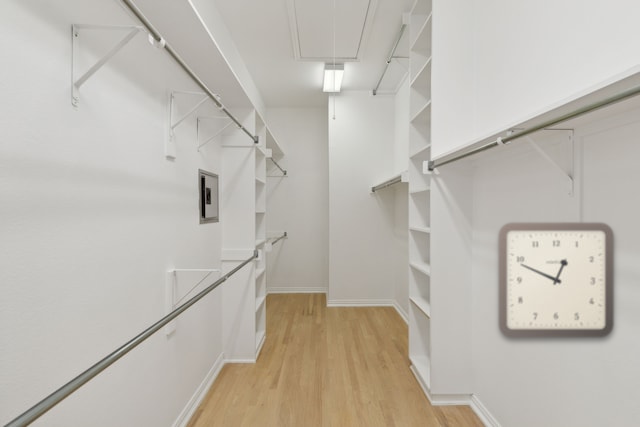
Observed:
12h49
